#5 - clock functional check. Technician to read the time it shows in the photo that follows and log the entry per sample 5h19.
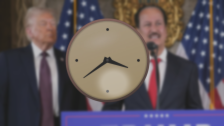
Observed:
3h39
